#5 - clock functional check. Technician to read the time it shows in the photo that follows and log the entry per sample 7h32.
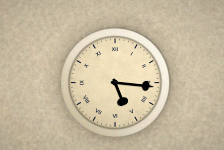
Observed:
5h16
